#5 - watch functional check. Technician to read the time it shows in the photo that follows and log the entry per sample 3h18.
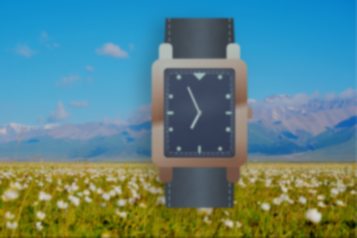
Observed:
6h56
